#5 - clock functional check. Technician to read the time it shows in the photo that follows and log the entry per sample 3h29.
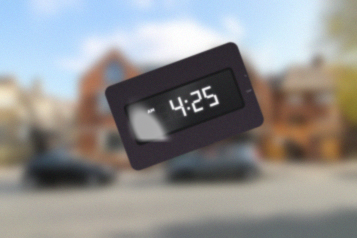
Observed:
4h25
